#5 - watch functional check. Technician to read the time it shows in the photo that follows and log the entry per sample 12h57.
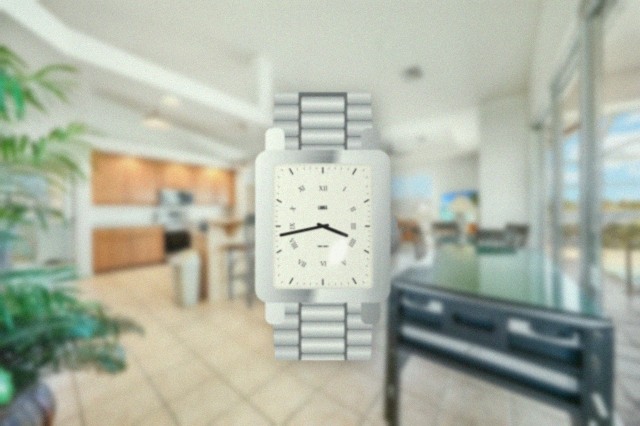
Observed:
3h43
